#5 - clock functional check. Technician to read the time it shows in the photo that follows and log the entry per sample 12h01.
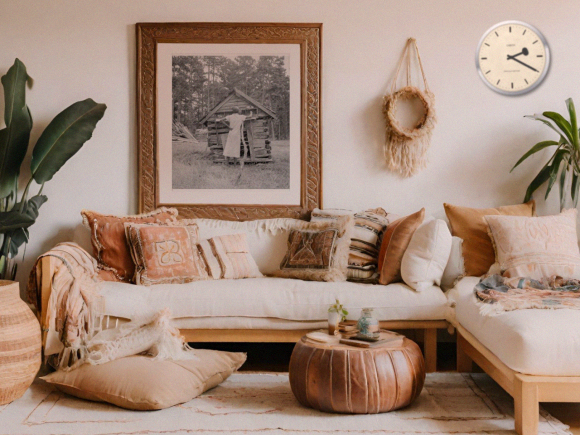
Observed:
2h20
